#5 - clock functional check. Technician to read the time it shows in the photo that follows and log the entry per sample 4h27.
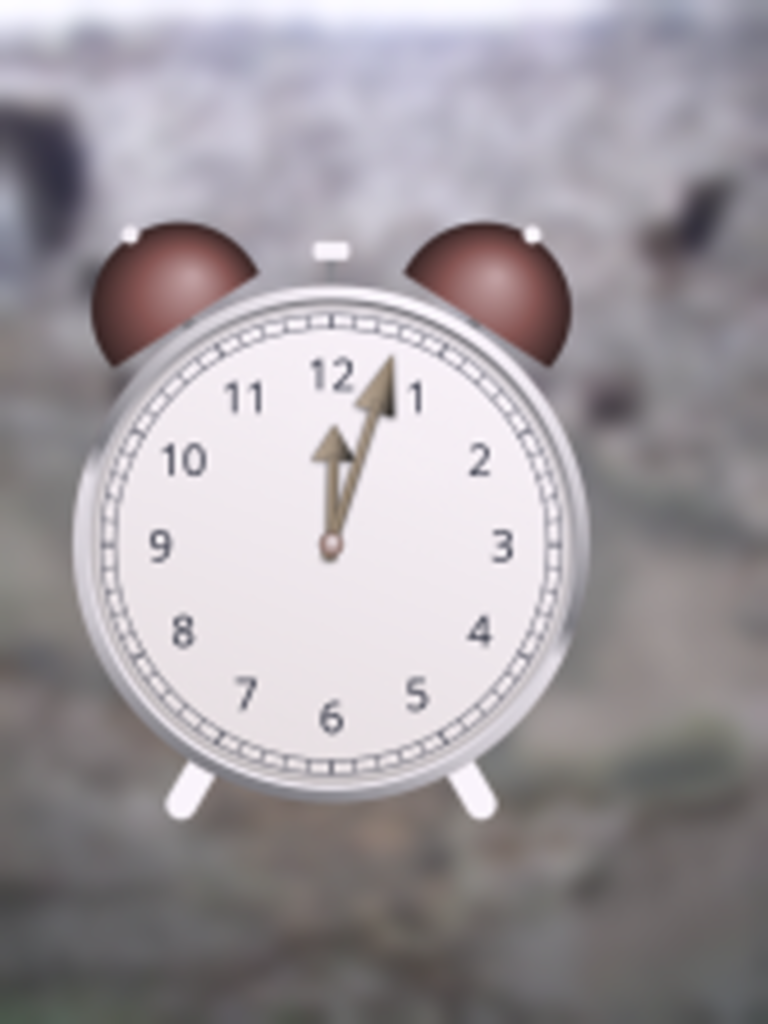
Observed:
12h03
